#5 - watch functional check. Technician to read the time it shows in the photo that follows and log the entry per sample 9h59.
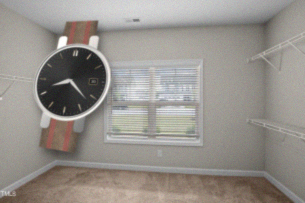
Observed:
8h22
